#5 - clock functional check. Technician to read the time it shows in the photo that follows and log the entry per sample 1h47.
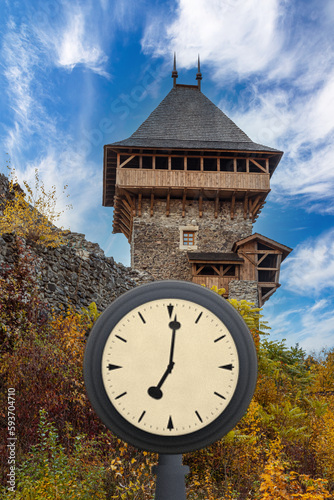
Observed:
7h01
